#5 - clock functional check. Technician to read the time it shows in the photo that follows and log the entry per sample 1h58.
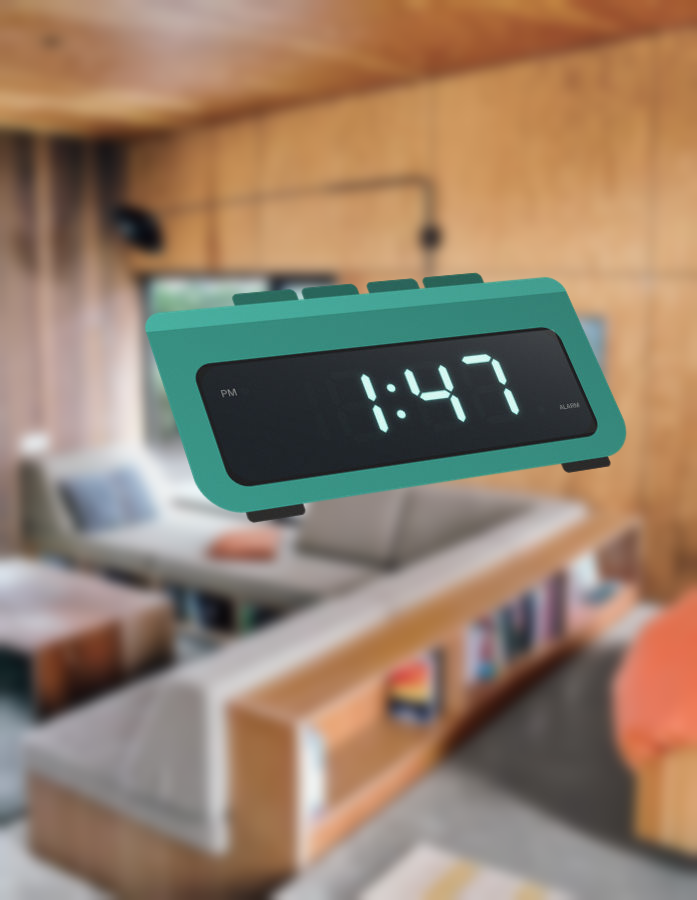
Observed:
1h47
